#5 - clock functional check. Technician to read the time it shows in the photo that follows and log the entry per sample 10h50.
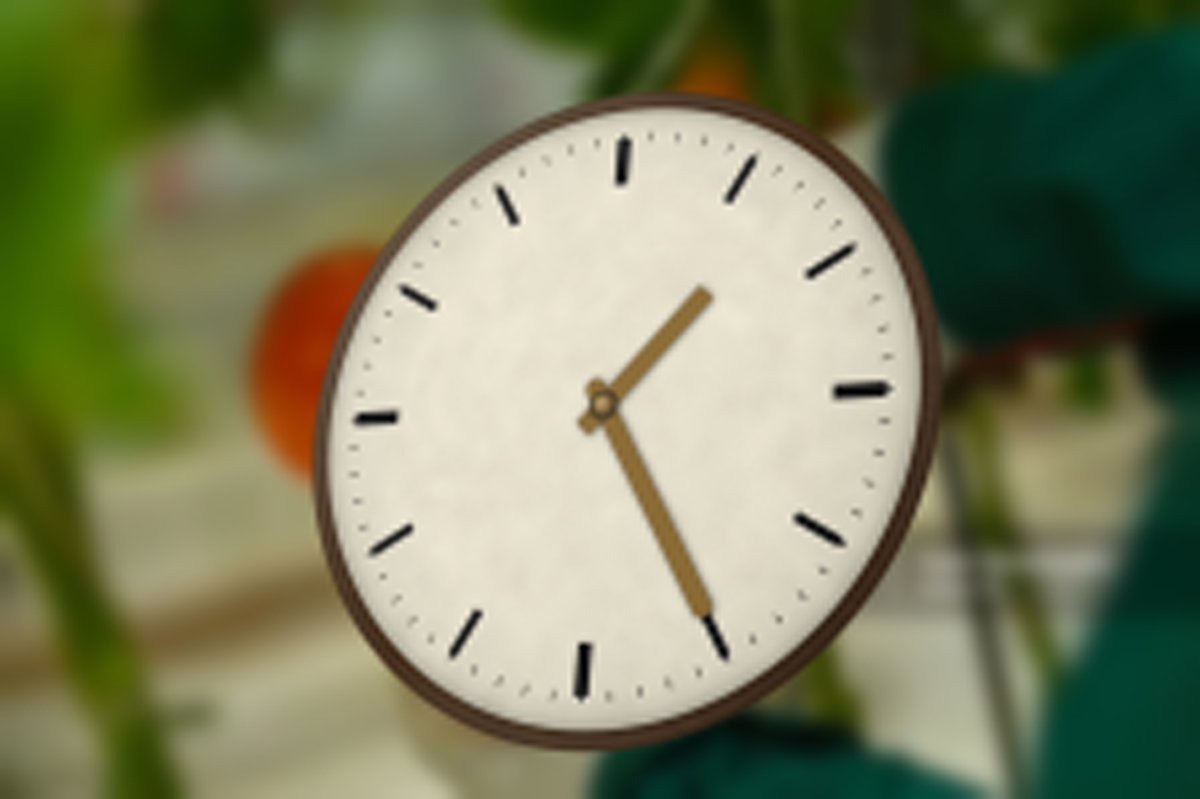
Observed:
1h25
